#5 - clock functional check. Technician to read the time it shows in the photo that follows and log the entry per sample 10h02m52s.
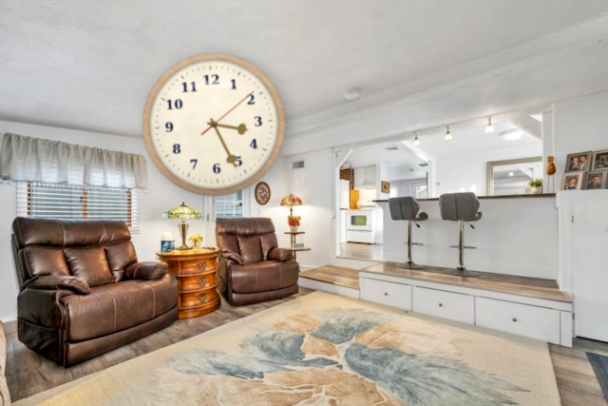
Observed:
3h26m09s
